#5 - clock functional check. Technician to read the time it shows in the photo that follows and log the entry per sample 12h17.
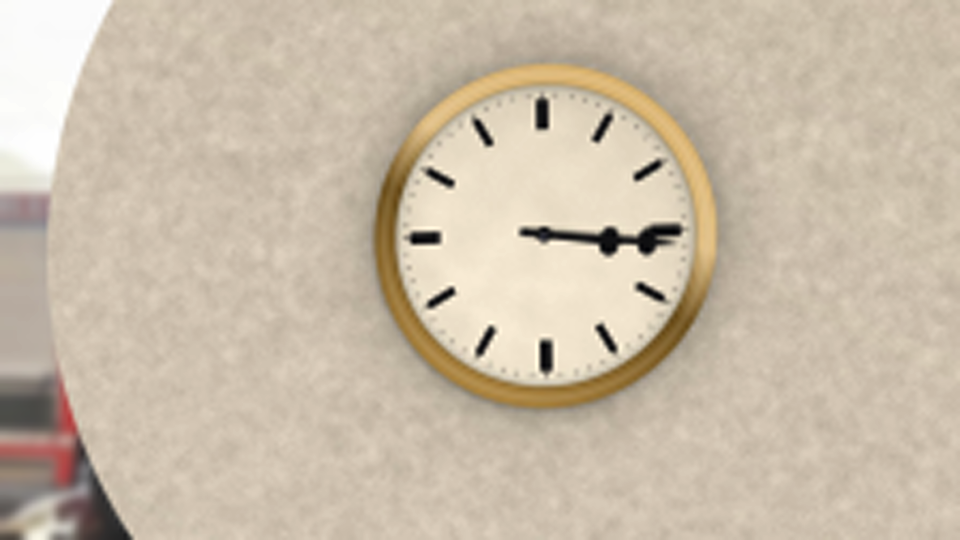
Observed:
3h16
